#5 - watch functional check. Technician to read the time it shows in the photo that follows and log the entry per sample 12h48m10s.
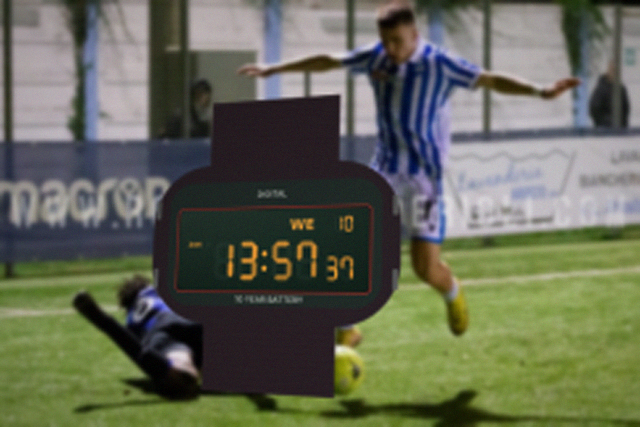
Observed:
13h57m37s
